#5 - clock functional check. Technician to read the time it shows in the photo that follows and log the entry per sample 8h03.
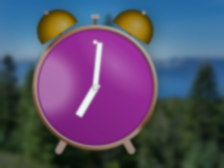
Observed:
7h01
